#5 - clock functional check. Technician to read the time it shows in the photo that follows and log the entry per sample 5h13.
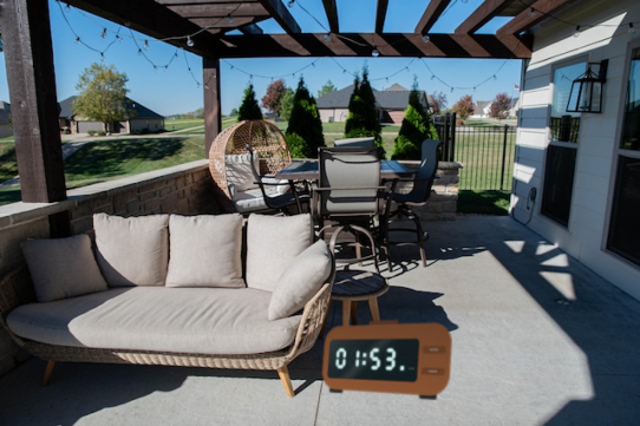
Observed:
1h53
